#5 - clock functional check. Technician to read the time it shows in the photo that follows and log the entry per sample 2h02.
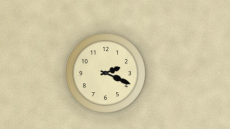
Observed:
2h19
